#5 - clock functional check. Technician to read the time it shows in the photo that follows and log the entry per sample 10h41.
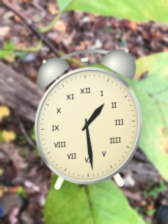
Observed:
1h29
